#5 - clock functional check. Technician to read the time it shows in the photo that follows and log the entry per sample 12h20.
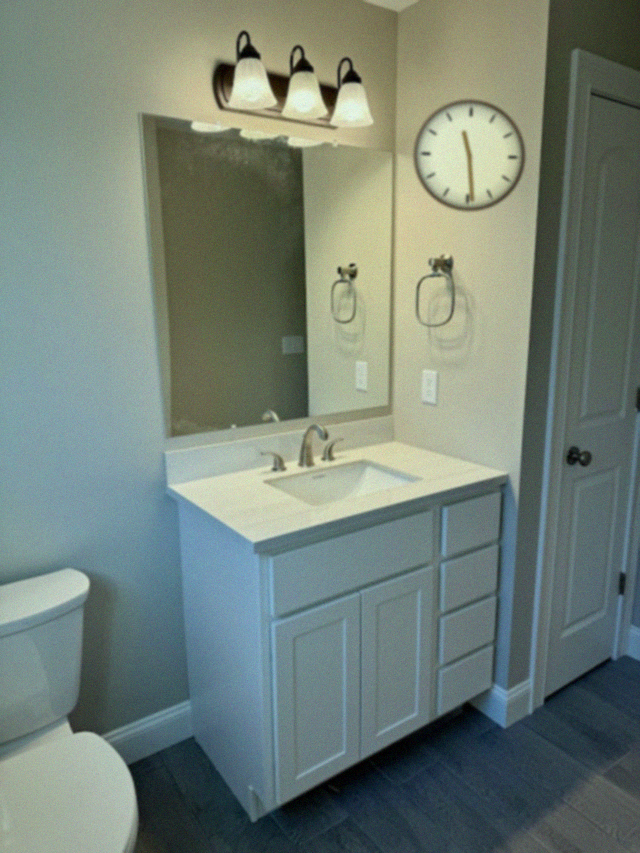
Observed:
11h29
